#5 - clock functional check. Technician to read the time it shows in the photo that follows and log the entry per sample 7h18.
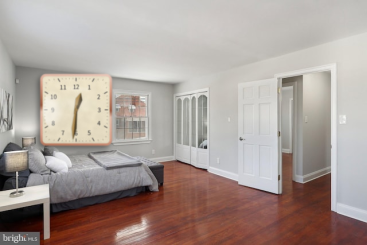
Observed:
12h31
